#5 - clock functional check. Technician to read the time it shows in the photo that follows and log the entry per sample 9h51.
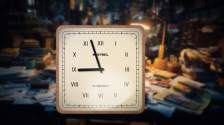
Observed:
8h57
